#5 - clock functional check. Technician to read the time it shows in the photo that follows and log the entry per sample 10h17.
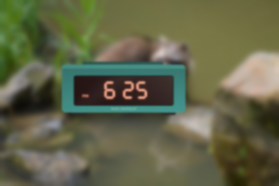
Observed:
6h25
